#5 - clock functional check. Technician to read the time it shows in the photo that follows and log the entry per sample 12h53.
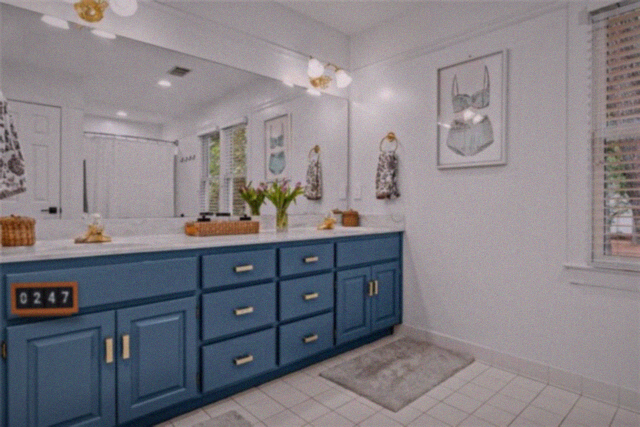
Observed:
2h47
